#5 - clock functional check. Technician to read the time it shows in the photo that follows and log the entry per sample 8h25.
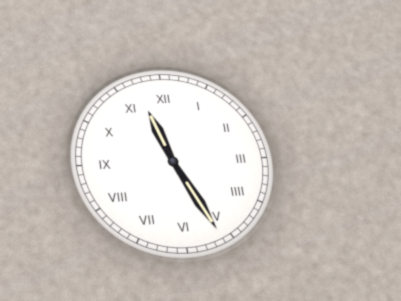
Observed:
11h26
